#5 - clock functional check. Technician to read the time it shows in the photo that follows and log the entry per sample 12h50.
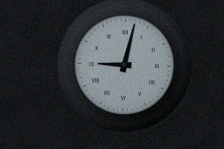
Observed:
9h02
